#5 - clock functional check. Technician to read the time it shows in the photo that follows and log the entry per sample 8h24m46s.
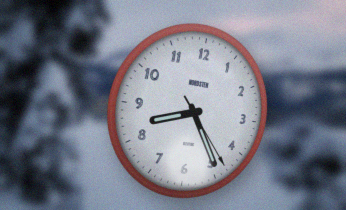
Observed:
8h24m23s
